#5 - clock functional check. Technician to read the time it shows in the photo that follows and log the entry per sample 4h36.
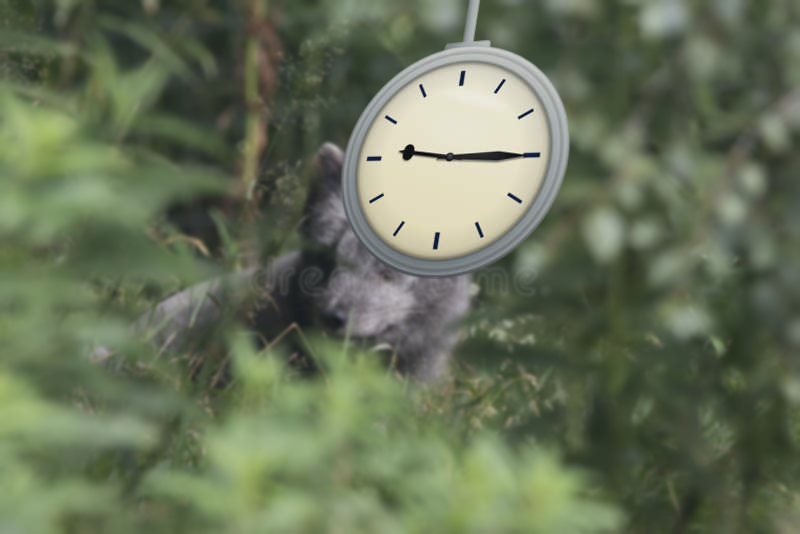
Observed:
9h15
